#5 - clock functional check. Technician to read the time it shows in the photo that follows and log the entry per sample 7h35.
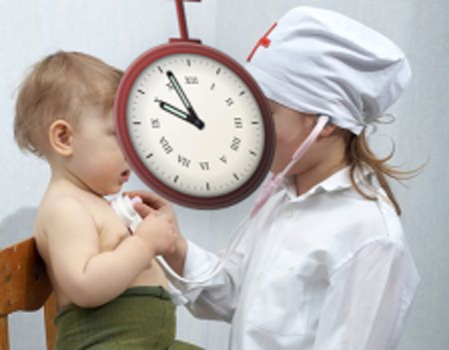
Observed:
9h56
